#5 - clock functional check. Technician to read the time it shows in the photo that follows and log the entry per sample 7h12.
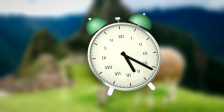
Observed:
5h21
